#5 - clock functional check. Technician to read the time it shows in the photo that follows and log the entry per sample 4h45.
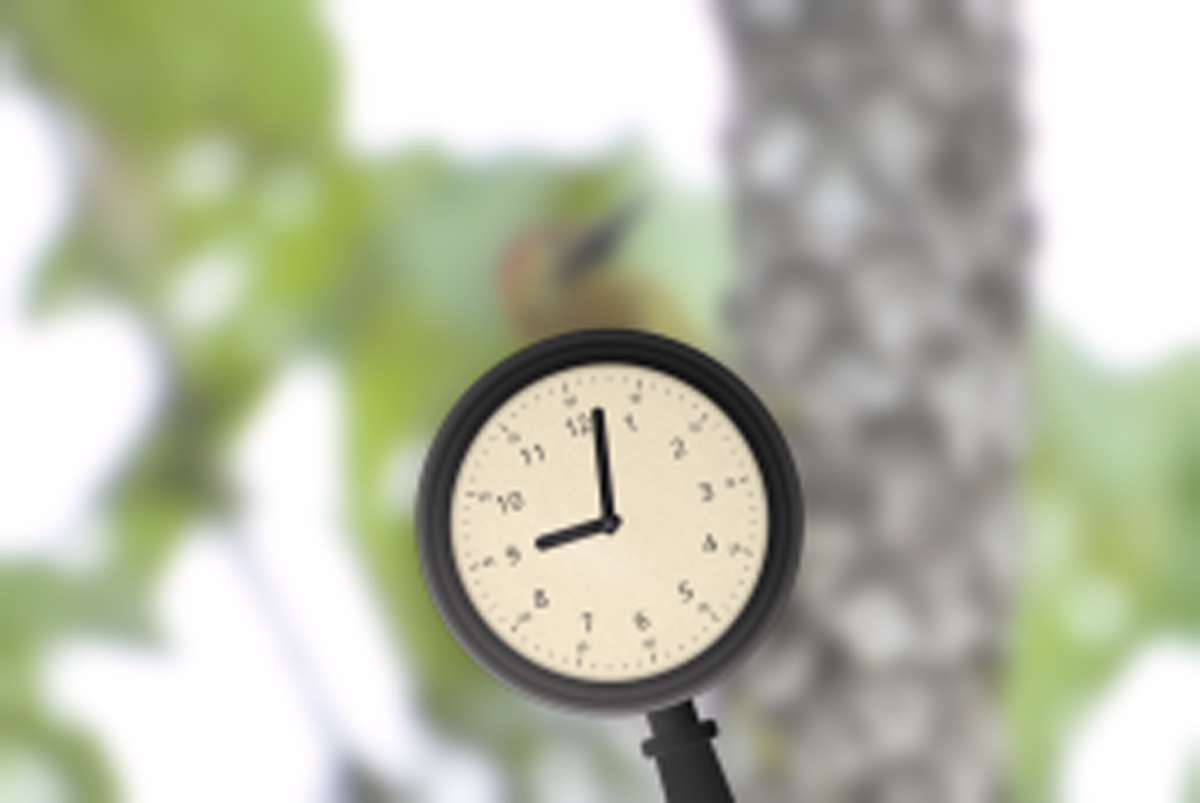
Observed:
9h02
